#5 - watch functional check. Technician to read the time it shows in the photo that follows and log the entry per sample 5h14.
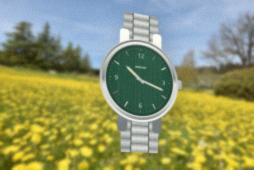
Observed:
10h18
